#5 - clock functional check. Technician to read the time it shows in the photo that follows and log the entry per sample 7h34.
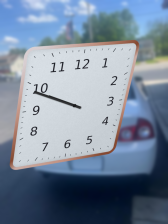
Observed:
9h49
